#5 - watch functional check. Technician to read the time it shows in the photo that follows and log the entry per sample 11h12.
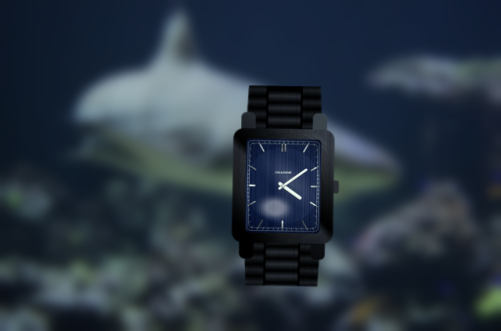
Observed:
4h09
